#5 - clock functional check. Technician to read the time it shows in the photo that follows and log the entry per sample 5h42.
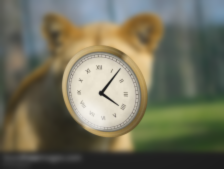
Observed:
4h07
